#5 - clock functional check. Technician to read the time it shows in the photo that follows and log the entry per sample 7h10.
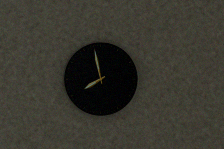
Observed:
7h58
